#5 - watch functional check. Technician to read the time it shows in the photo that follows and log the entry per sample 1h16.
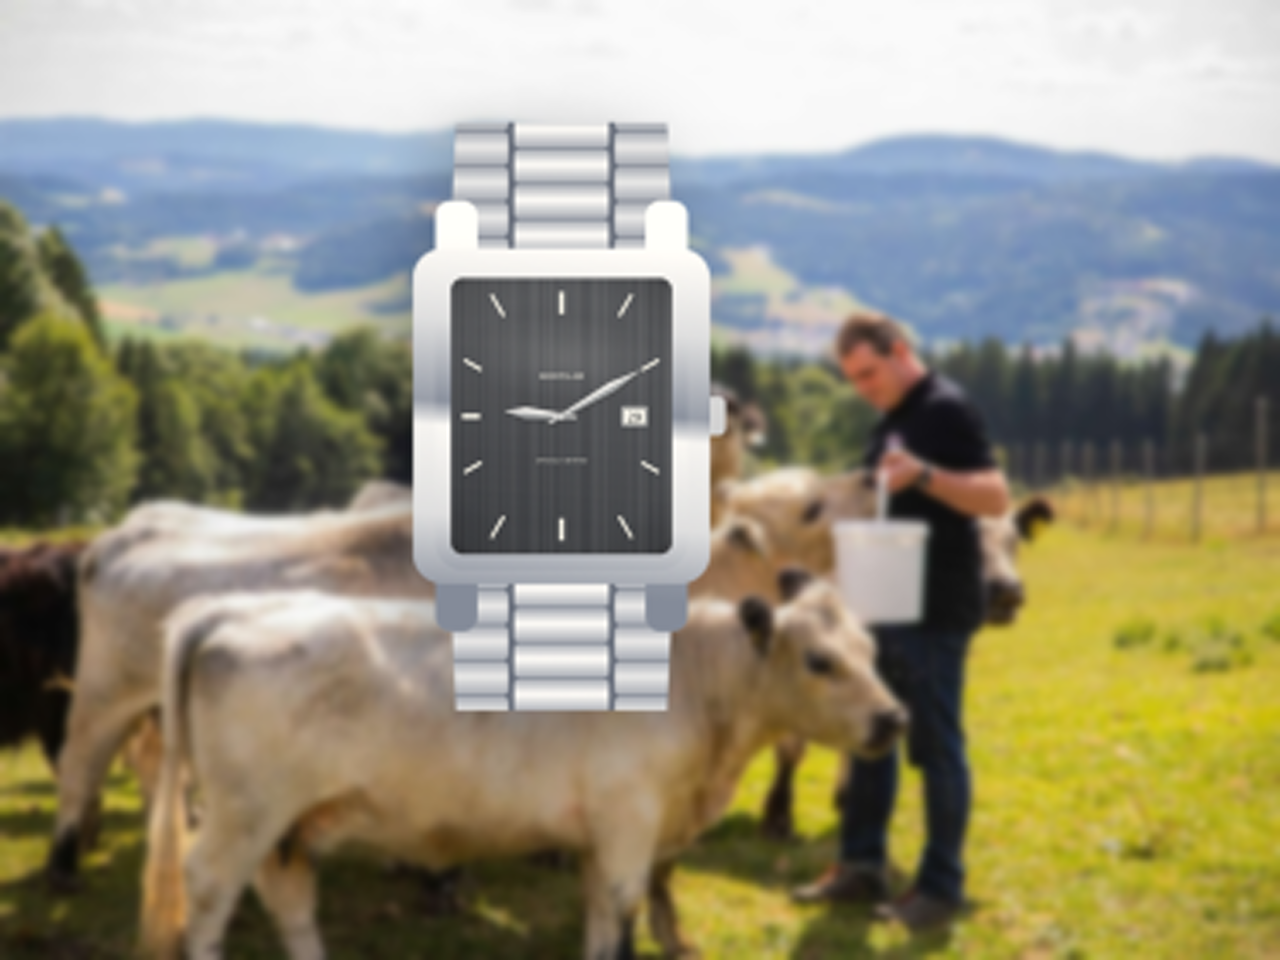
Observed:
9h10
